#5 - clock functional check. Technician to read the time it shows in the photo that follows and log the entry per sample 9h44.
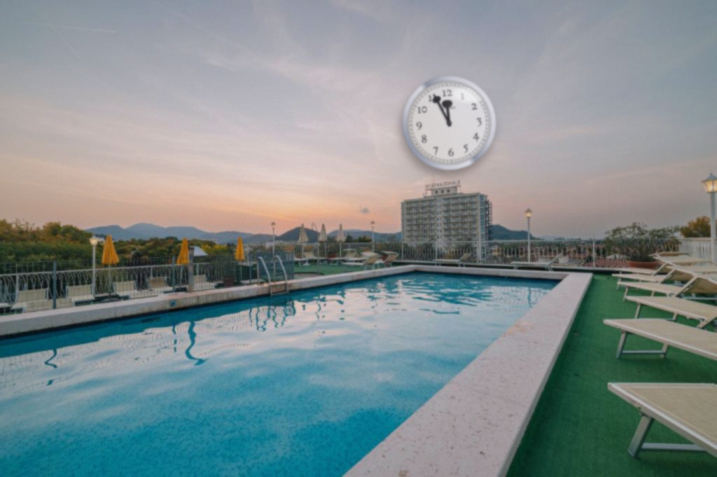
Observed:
11h56
